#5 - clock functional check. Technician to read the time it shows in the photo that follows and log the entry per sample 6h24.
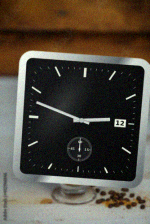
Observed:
2h48
